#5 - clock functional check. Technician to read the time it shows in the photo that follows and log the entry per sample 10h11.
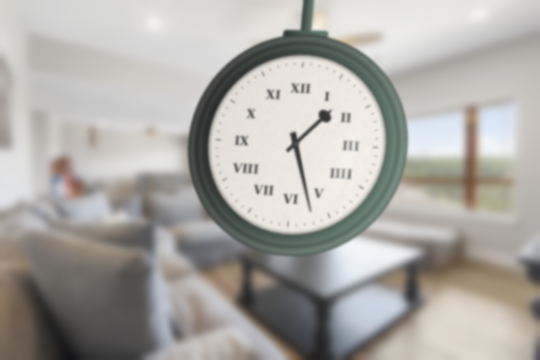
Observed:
1h27
